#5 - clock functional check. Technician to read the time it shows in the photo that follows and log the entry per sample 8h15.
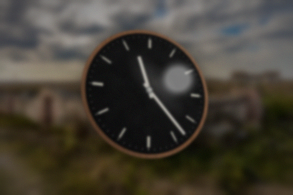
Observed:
11h23
